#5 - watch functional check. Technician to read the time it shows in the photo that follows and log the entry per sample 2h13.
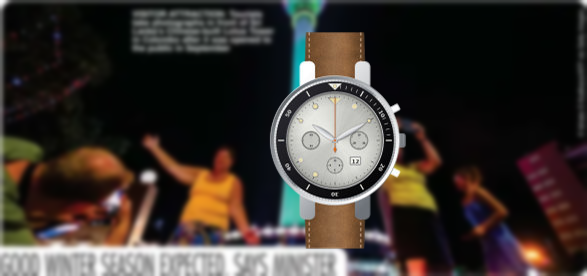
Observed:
10h10
